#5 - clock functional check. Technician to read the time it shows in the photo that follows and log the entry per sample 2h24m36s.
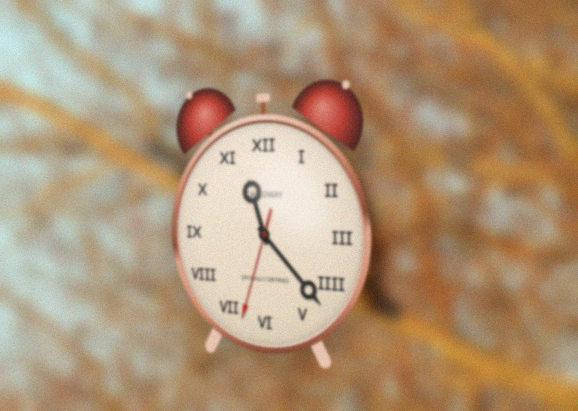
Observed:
11h22m33s
